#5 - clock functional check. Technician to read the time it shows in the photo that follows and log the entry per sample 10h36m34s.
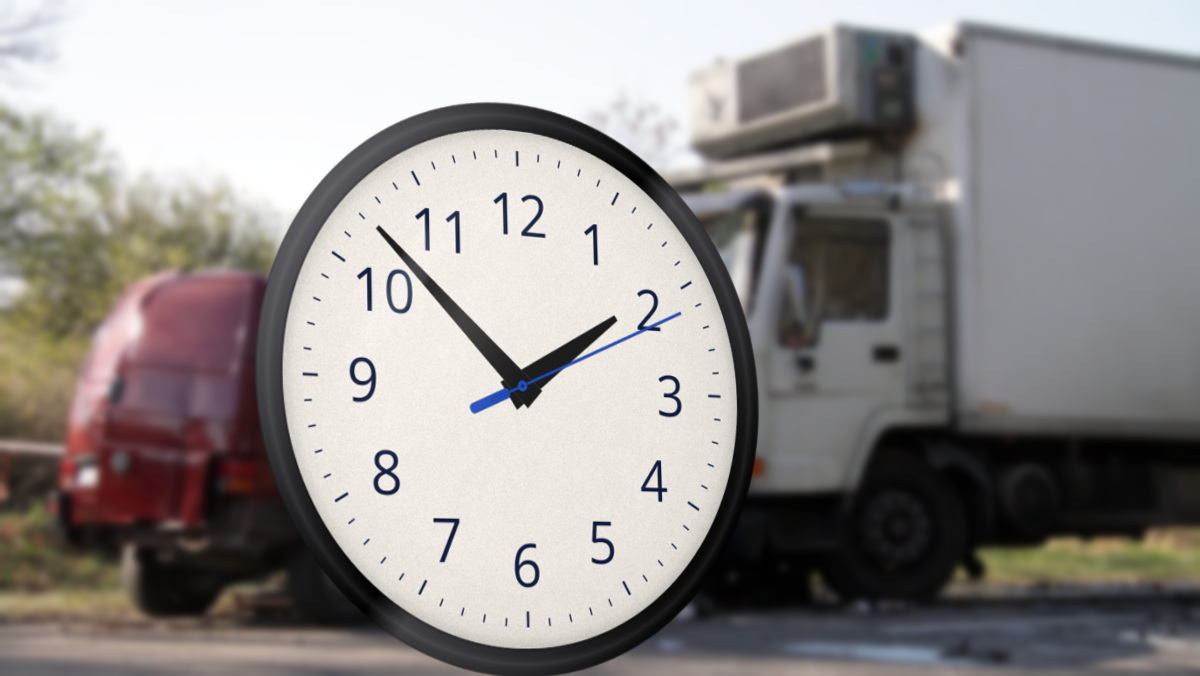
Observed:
1h52m11s
